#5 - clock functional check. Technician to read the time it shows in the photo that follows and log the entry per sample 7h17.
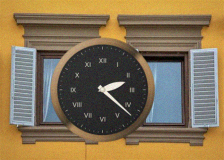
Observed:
2h22
